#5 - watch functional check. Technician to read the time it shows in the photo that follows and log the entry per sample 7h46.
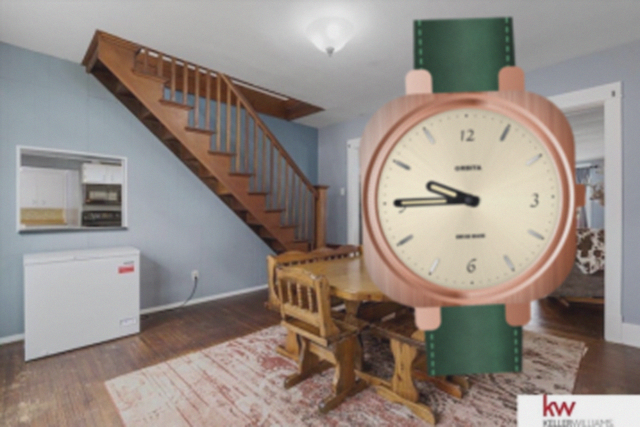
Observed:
9h45
